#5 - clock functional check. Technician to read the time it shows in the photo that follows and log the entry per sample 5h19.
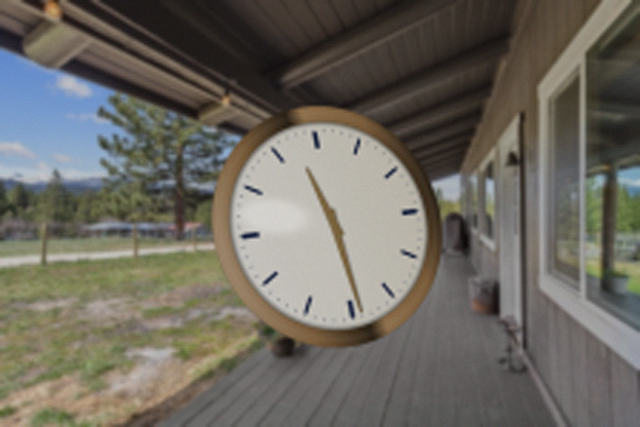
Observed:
11h29
